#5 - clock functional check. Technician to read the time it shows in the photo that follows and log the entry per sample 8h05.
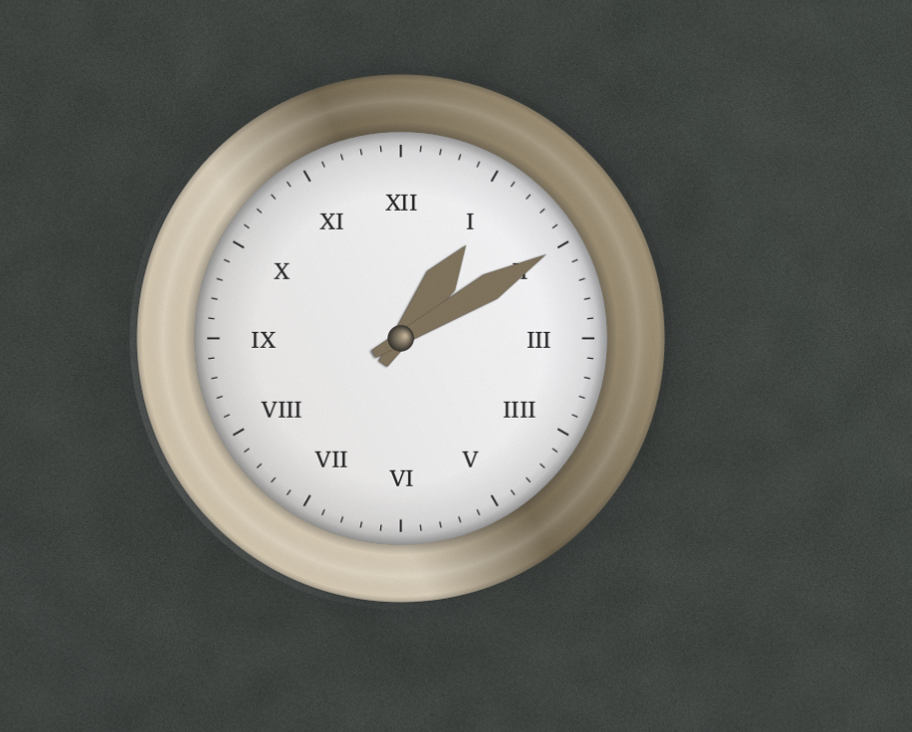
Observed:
1h10
